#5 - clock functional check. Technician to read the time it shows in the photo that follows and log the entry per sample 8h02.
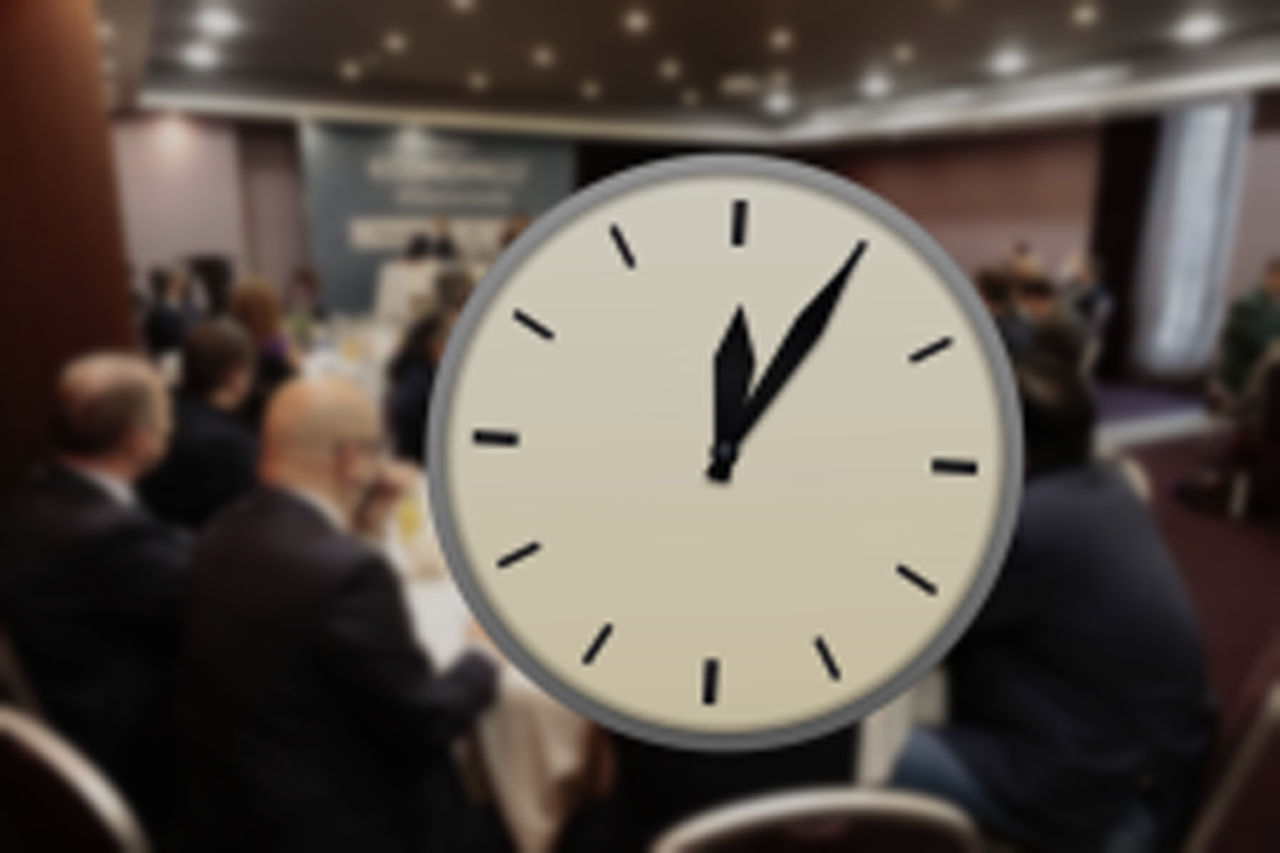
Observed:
12h05
